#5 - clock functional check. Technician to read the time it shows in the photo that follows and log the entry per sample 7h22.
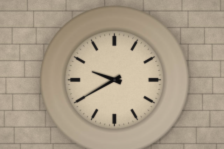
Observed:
9h40
